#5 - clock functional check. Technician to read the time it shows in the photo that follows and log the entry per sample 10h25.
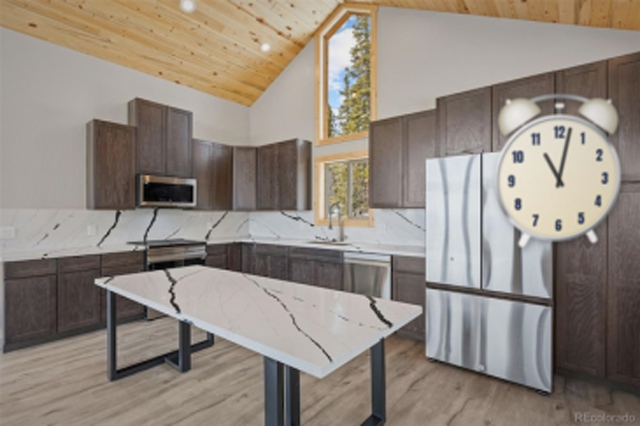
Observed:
11h02
